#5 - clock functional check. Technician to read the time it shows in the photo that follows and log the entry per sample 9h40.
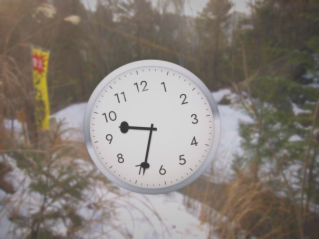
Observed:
9h34
